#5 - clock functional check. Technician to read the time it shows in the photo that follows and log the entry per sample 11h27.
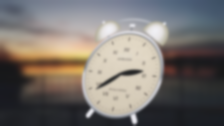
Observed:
2h39
